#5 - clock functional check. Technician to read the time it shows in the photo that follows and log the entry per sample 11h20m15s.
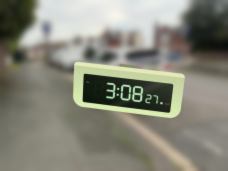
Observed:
3h08m27s
